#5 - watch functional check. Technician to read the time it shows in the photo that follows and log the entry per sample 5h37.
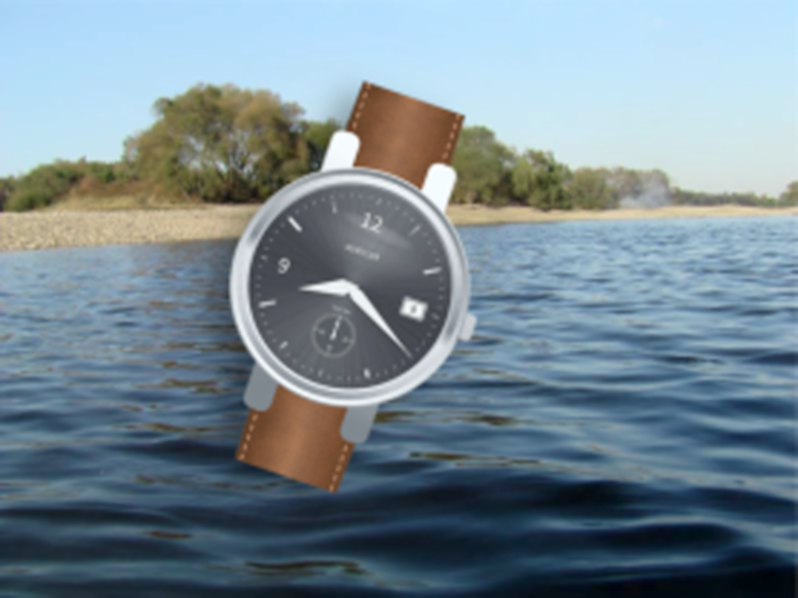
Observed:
8h20
